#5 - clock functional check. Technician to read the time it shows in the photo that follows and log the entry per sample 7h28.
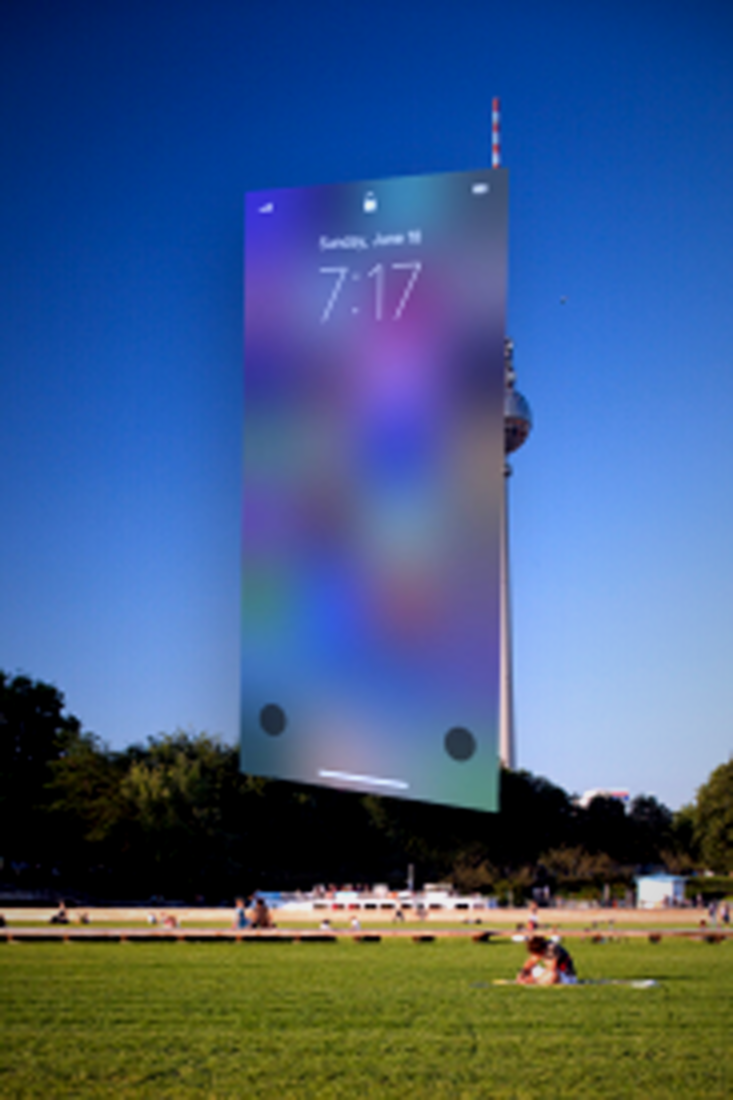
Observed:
7h17
